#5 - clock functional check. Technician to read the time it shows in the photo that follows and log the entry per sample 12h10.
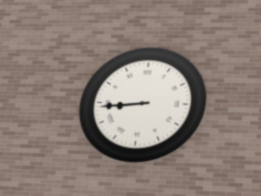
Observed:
8h44
